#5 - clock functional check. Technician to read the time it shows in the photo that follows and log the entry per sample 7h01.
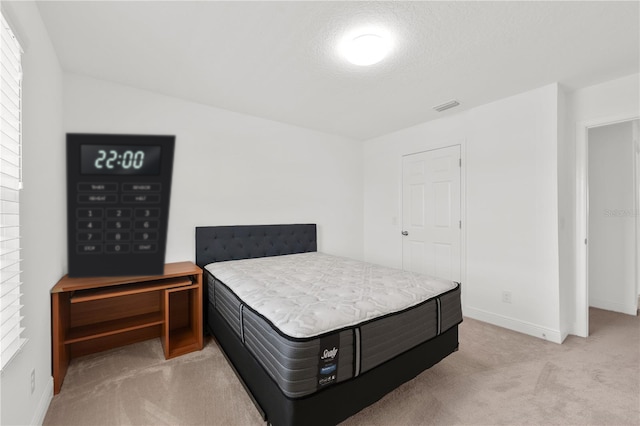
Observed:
22h00
